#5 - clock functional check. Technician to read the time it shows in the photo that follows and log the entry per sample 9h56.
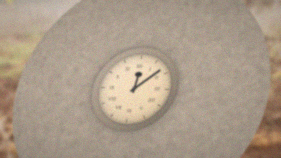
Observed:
12h08
